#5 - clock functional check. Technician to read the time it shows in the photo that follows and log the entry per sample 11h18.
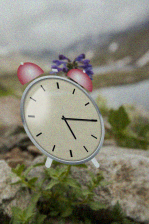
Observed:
5h15
